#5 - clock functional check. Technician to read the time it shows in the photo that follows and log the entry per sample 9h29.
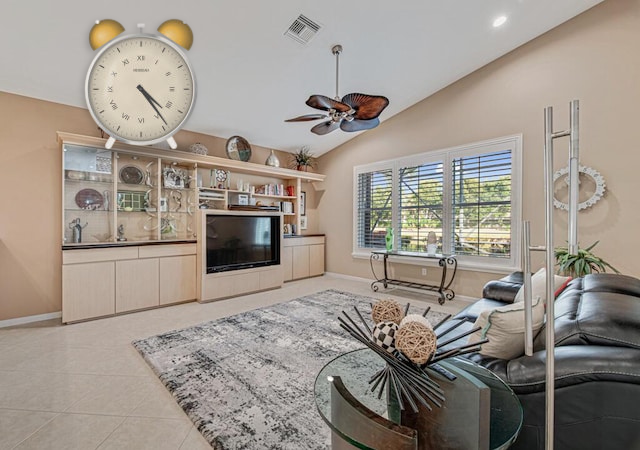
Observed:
4h24
